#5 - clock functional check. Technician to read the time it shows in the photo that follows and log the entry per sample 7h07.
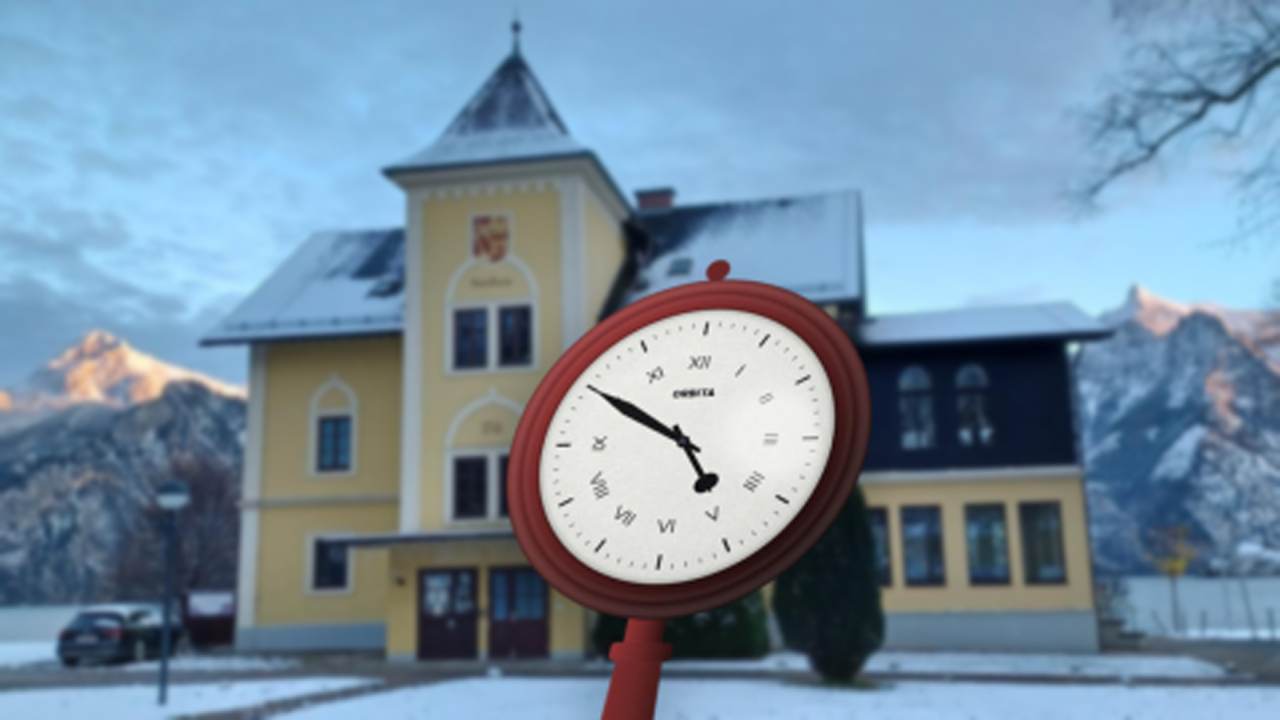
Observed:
4h50
